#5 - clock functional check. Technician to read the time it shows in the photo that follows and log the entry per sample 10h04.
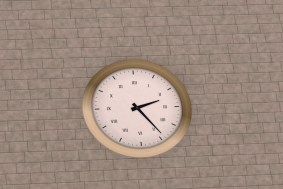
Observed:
2h24
